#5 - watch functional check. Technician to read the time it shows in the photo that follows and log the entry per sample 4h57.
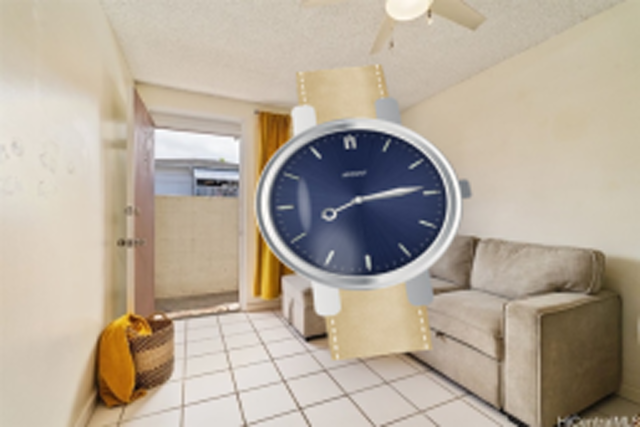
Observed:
8h14
